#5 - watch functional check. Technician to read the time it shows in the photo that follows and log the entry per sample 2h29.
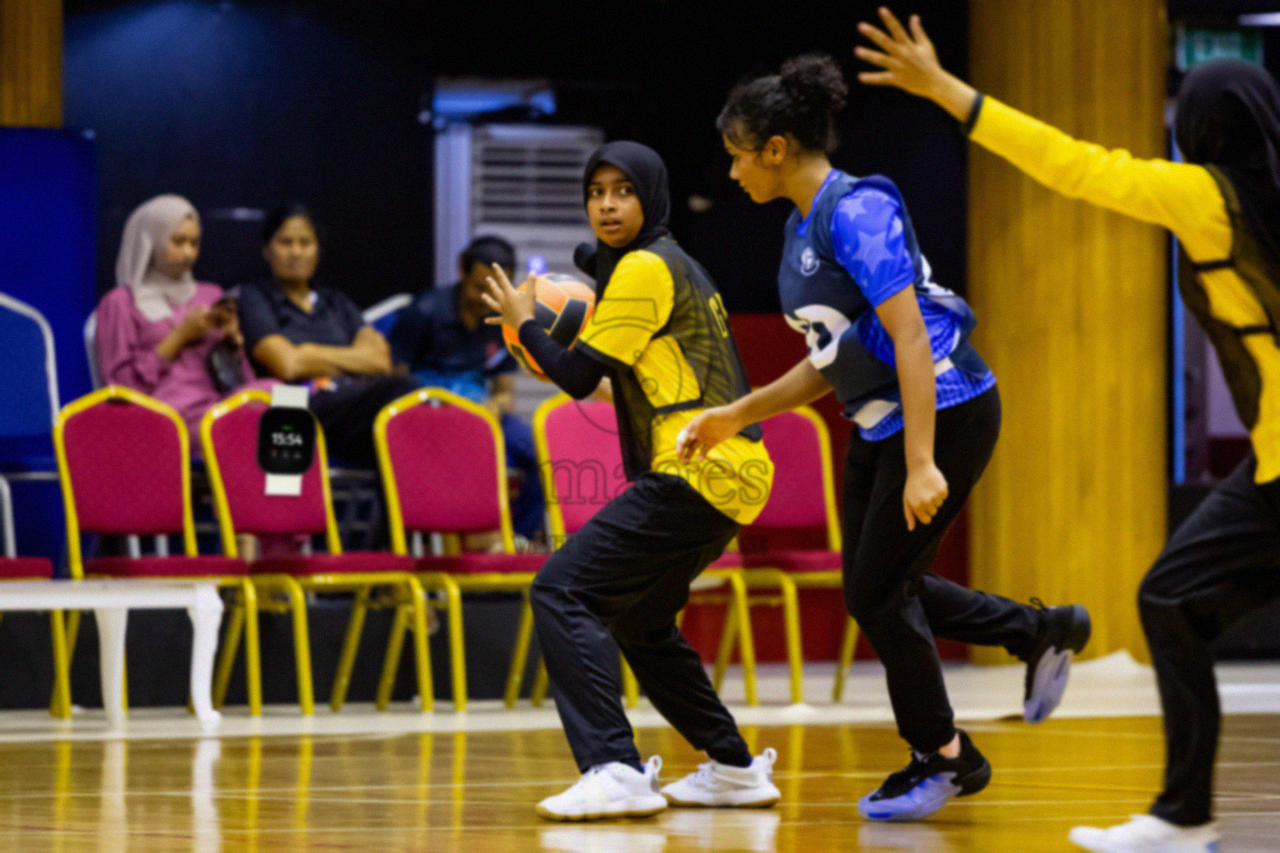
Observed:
15h54
